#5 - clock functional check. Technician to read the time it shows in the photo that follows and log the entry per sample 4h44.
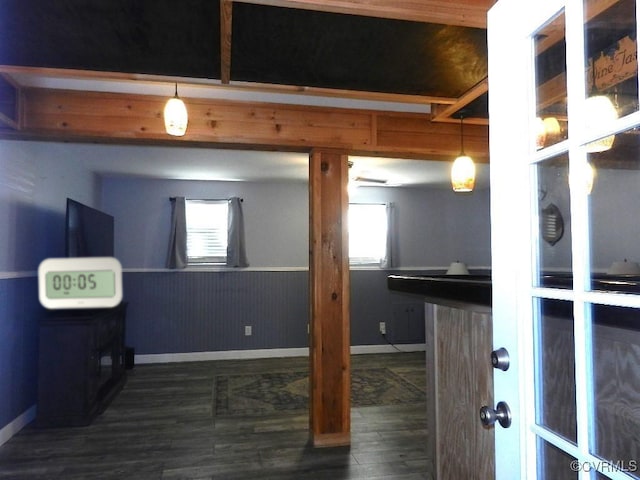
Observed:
0h05
